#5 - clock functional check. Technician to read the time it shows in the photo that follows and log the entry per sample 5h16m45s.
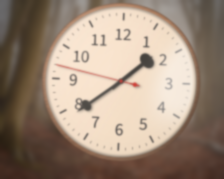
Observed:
1h38m47s
